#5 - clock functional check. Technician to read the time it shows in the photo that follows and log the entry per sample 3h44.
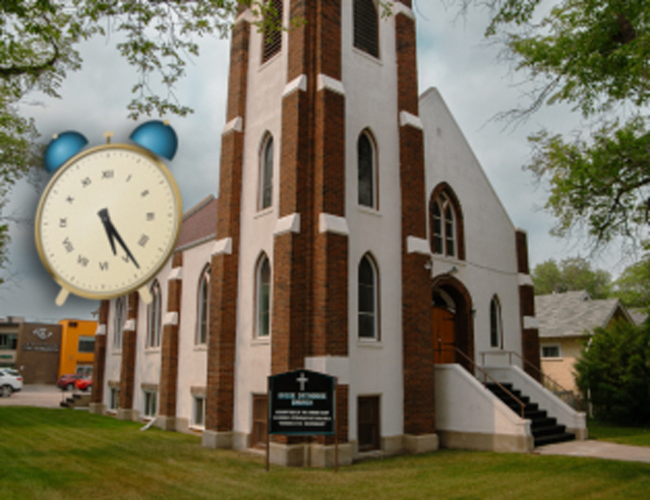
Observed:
5h24
